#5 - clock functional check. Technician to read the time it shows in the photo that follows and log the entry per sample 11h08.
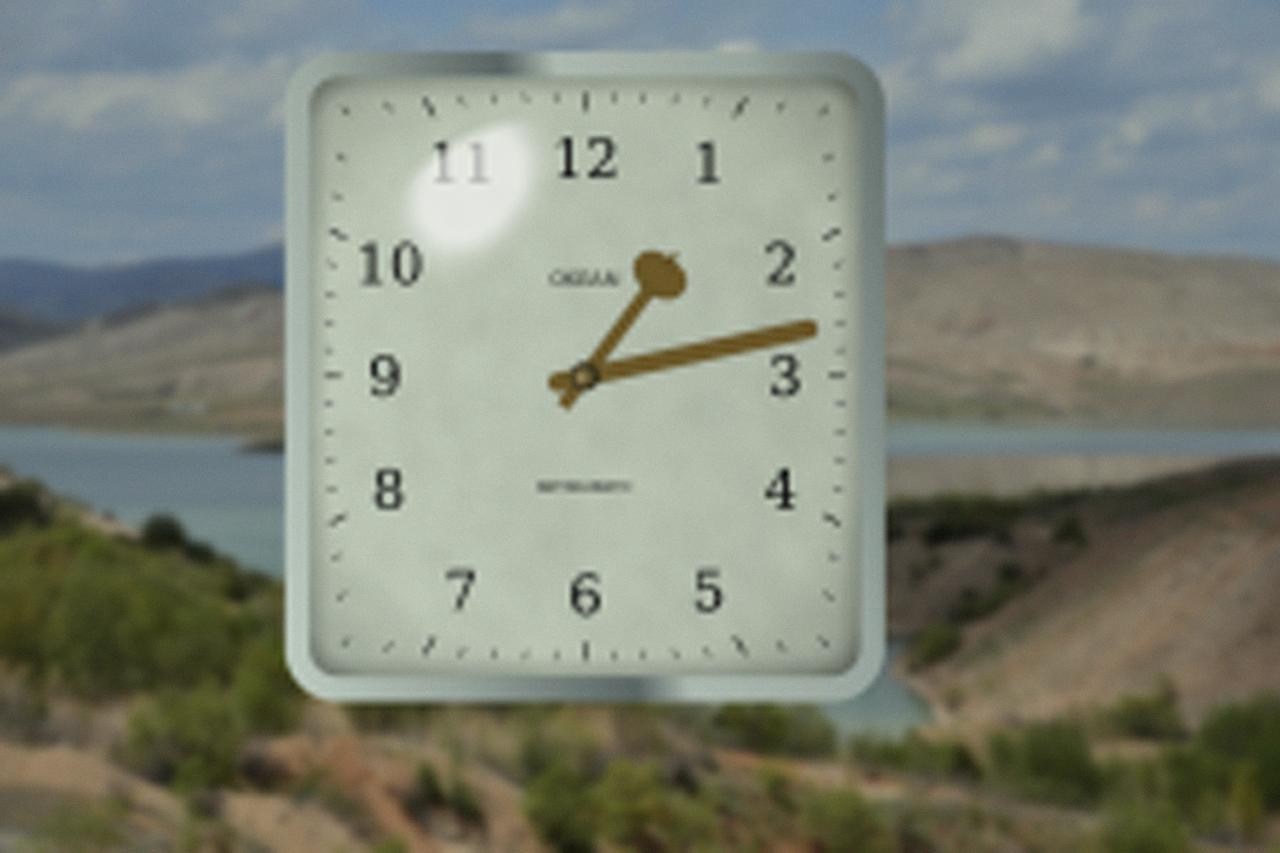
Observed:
1h13
